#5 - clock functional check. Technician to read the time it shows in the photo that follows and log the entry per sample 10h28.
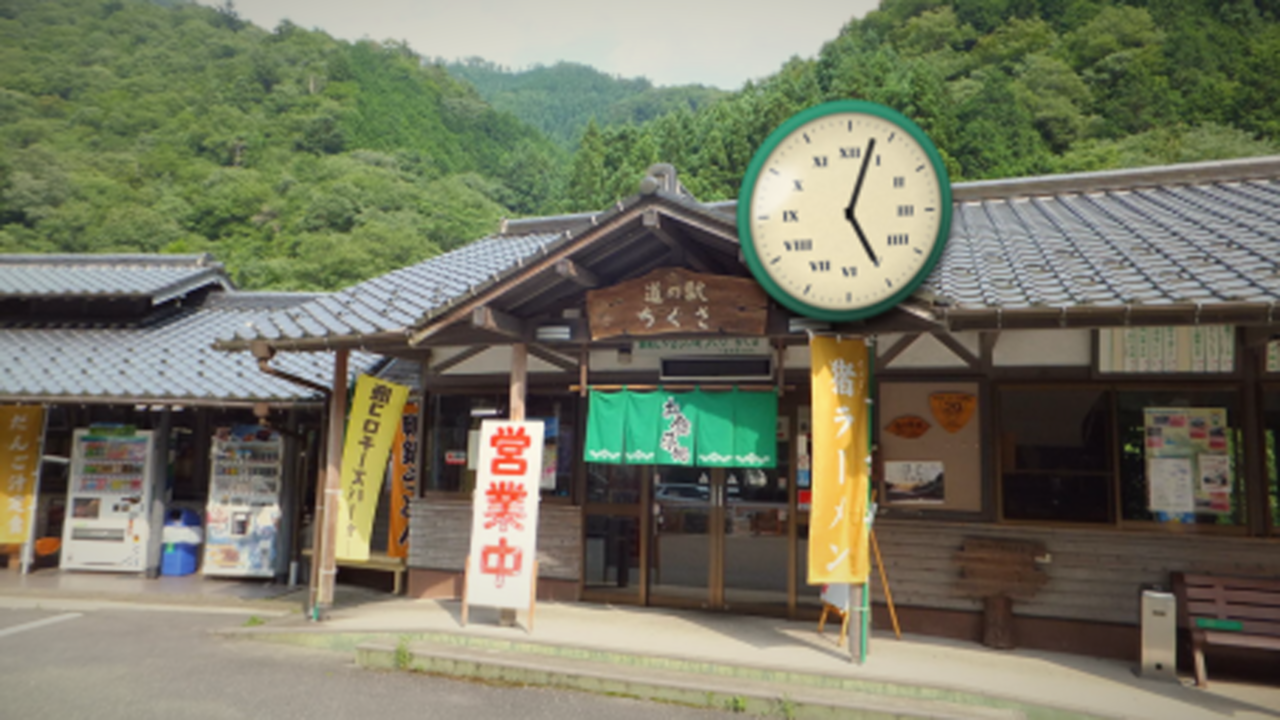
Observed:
5h03
